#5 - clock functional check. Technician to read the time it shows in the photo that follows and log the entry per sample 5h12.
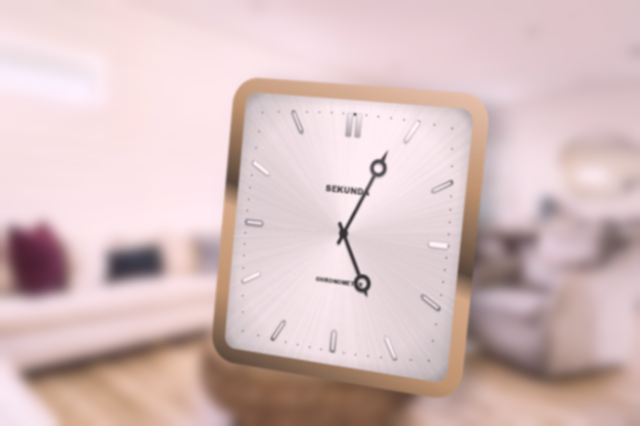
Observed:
5h04
